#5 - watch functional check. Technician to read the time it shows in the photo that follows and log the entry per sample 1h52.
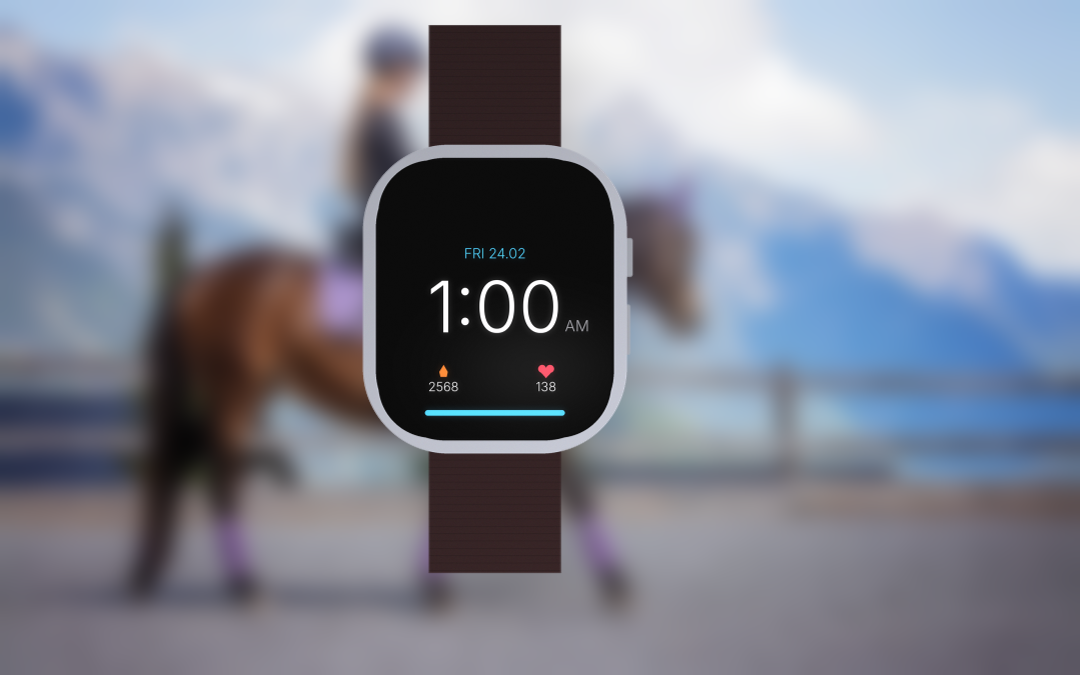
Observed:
1h00
